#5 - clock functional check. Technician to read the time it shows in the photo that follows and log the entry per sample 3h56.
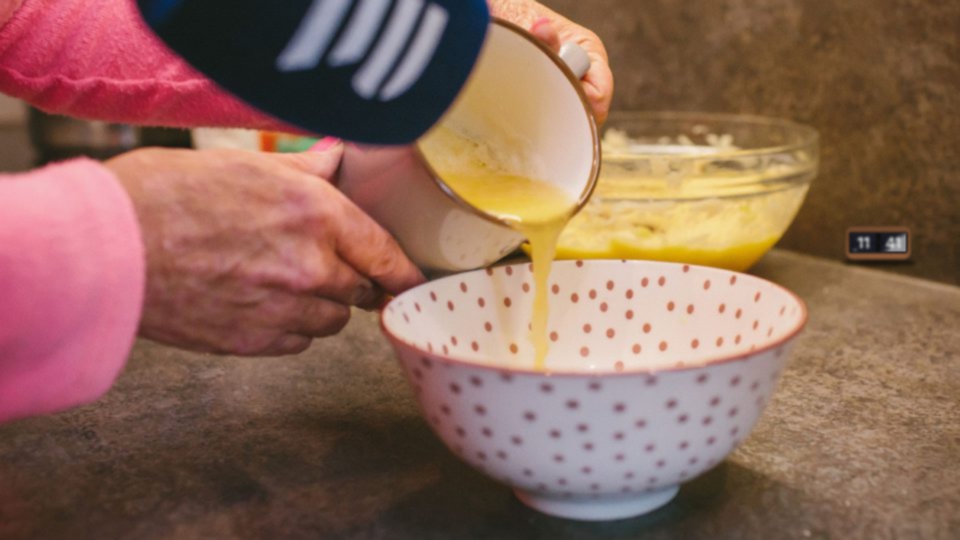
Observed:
11h41
